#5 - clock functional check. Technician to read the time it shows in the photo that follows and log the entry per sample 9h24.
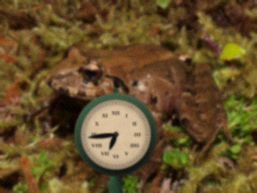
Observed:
6h44
